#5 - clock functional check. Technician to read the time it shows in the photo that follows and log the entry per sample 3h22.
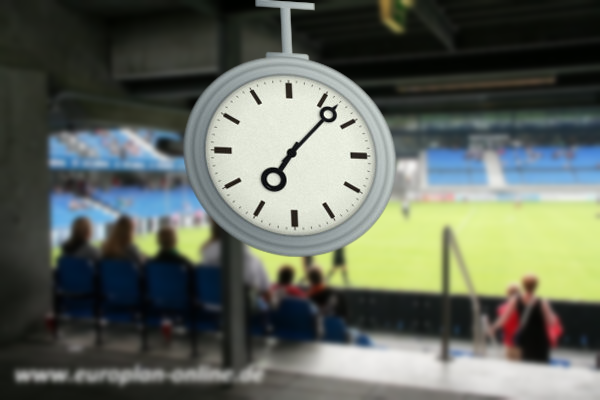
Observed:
7h07
